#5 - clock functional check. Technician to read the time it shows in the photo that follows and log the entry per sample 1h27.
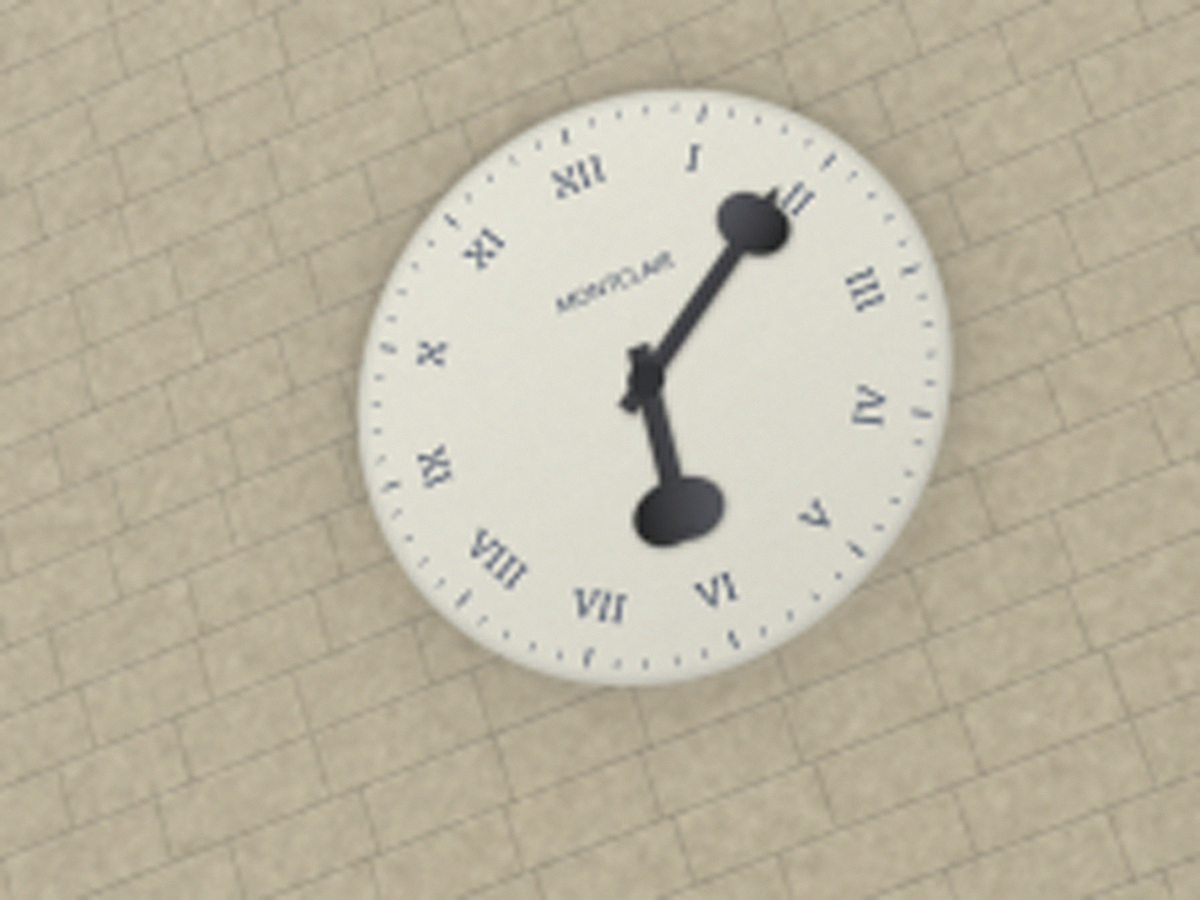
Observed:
6h09
